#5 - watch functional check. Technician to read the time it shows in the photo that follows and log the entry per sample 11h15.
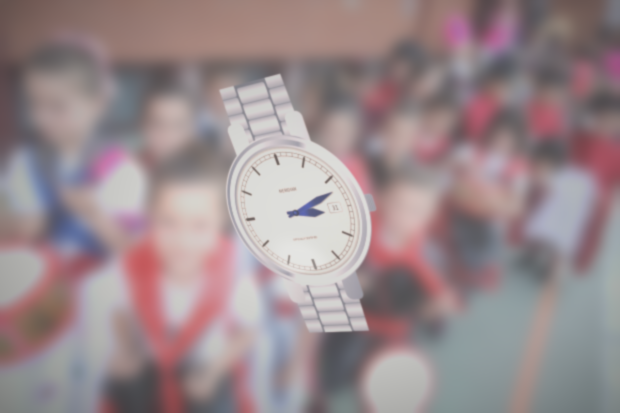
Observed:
3h12
